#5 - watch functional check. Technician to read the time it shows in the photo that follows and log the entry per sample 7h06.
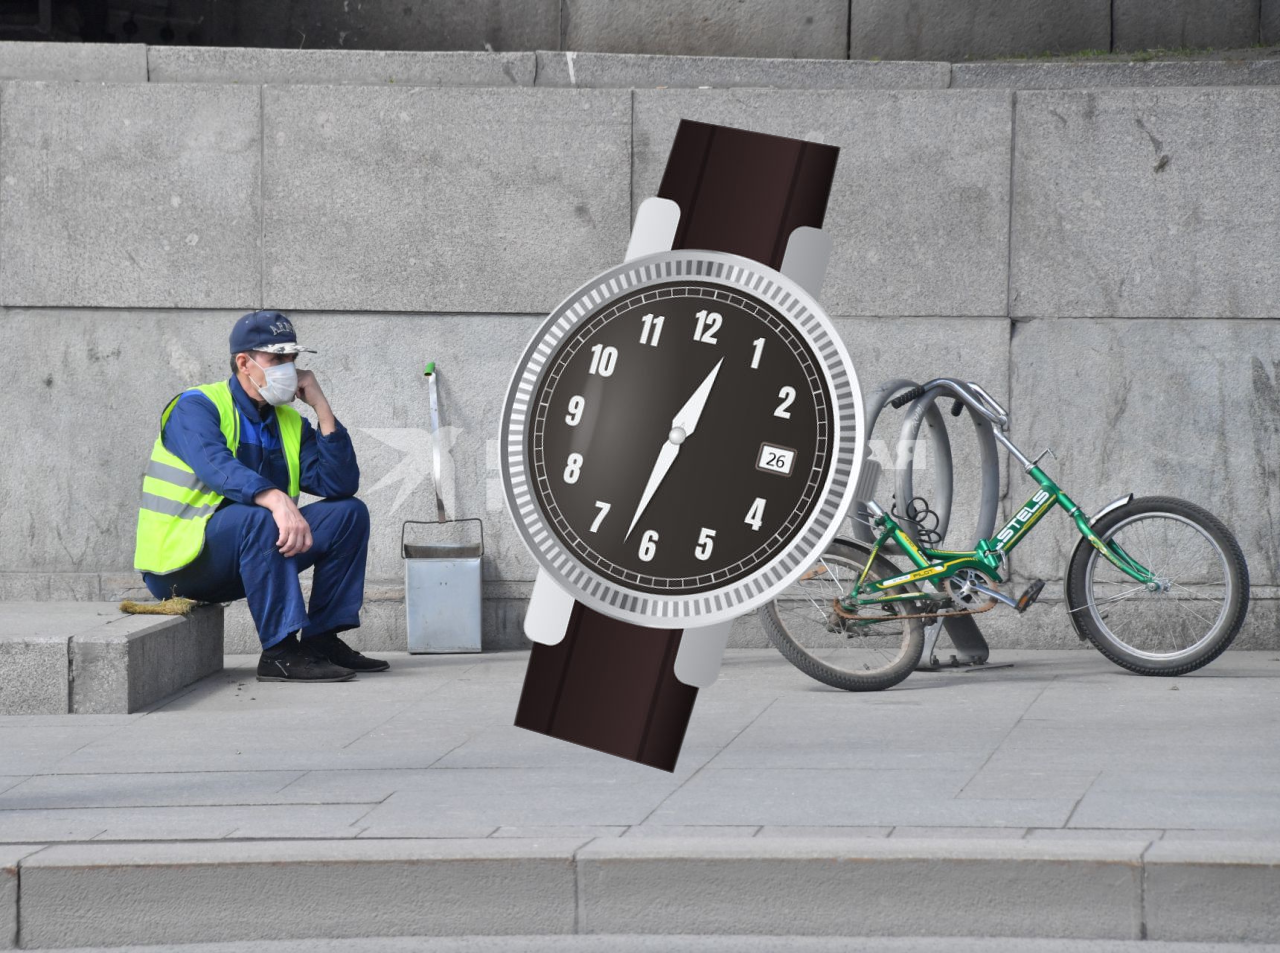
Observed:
12h32
